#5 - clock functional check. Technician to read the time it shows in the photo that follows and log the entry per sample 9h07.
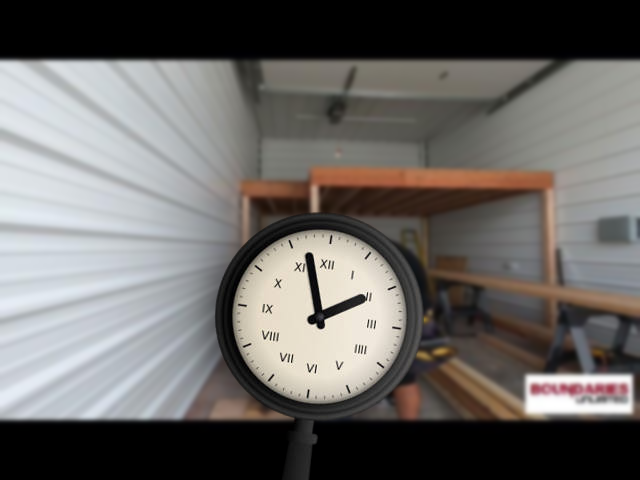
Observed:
1h57
